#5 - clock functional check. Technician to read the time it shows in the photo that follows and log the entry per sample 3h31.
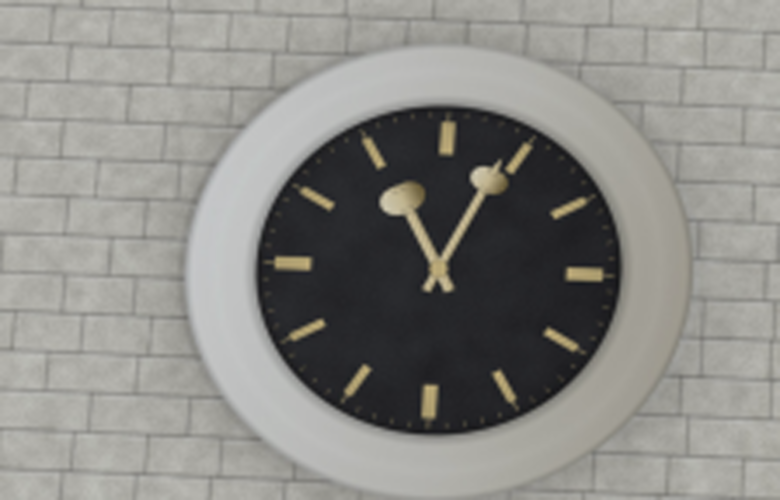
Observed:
11h04
